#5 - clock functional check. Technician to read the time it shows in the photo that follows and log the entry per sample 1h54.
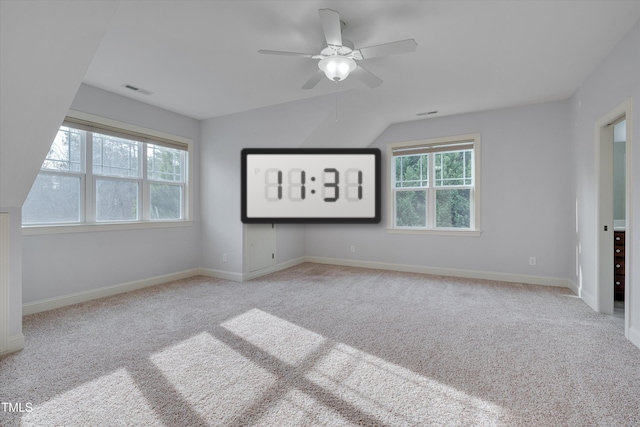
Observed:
11h31
